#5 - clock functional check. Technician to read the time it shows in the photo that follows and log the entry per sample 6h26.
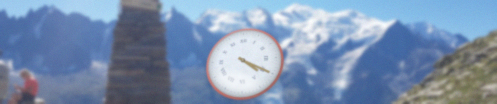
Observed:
4h20
